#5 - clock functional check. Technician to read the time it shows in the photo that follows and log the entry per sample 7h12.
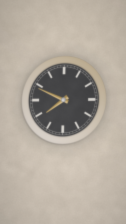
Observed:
7h49
